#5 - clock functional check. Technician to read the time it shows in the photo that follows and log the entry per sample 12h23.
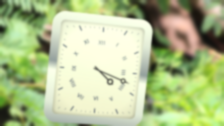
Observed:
4h18
